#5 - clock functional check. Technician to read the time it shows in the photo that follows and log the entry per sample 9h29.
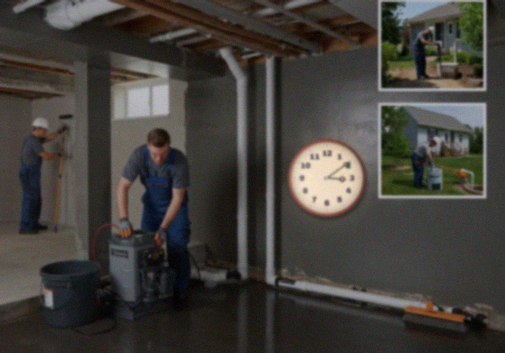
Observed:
3h09
